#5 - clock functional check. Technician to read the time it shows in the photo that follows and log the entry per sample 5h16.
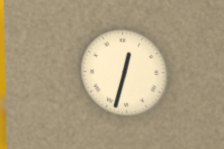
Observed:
12h33
